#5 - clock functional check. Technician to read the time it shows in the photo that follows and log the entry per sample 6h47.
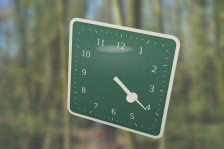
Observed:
4h21
